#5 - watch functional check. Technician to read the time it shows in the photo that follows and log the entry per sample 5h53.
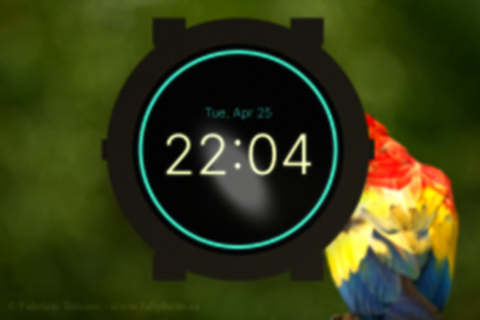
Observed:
22h04
